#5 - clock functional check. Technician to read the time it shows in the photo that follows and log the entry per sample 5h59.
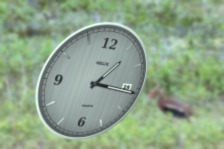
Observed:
1h16
